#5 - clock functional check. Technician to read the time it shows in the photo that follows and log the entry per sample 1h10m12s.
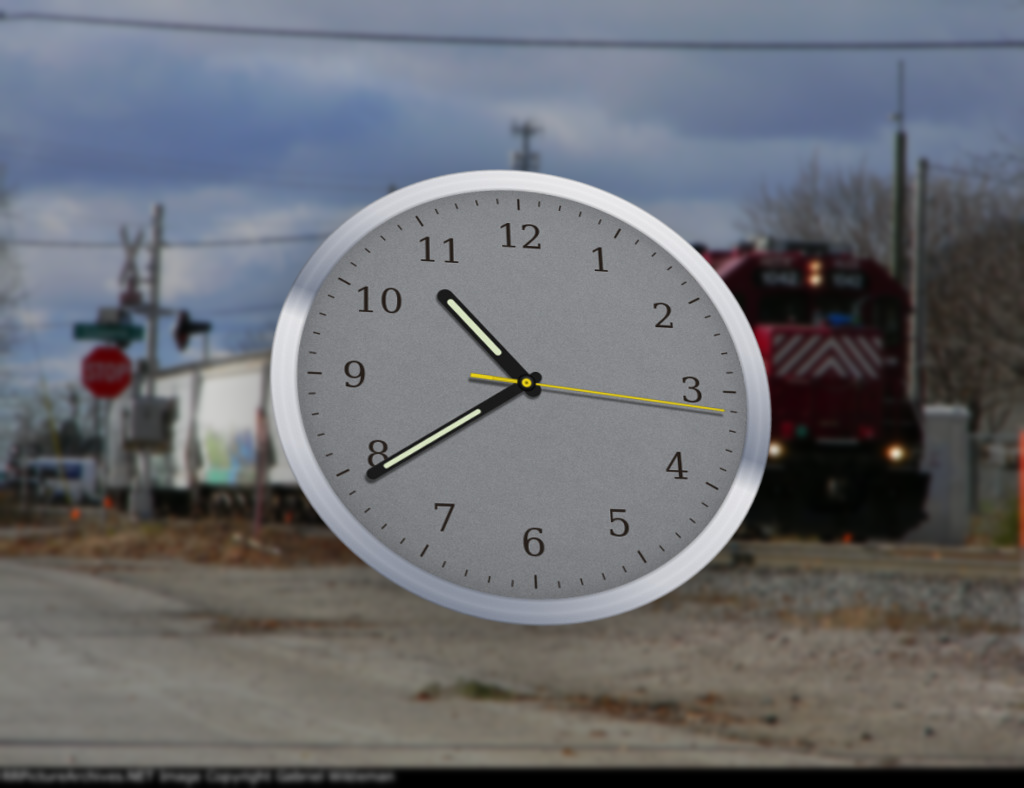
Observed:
10h39m16s
